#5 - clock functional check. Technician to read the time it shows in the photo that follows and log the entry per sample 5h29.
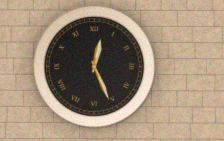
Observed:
12h26
